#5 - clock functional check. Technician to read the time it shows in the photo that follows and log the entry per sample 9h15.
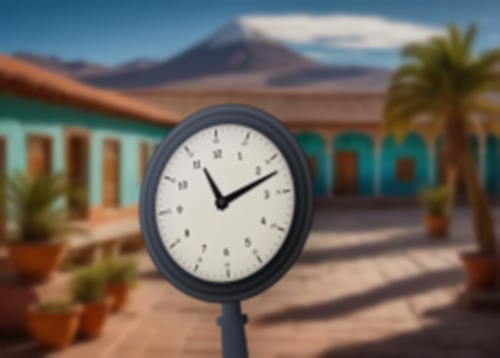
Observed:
11h12
